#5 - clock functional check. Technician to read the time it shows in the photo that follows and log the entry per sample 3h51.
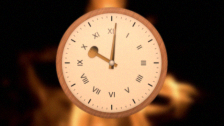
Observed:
10h01
